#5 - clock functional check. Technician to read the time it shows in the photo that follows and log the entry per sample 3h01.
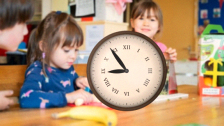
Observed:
8h54
